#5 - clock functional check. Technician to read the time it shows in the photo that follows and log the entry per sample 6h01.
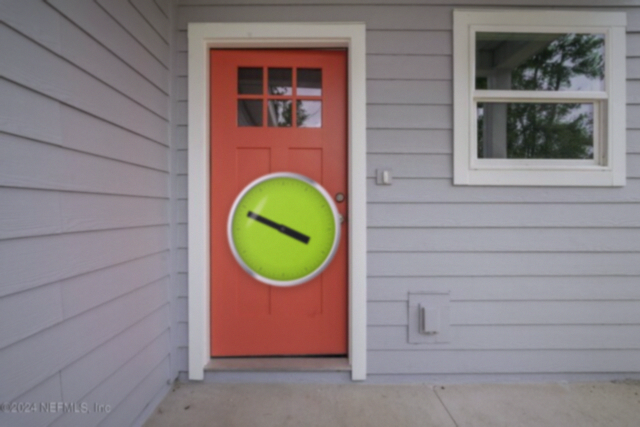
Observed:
3h49
